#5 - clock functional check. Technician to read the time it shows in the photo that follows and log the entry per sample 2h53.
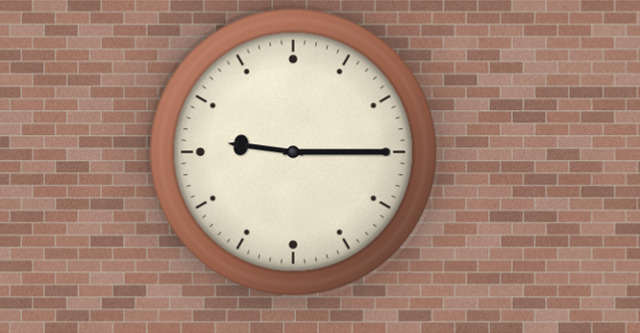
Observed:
9h15
